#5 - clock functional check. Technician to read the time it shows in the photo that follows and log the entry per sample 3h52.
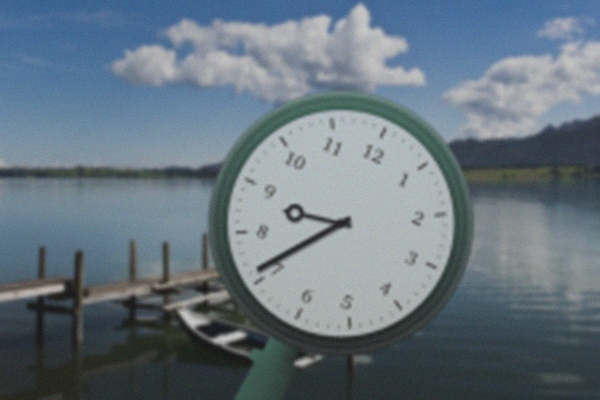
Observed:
8h36
